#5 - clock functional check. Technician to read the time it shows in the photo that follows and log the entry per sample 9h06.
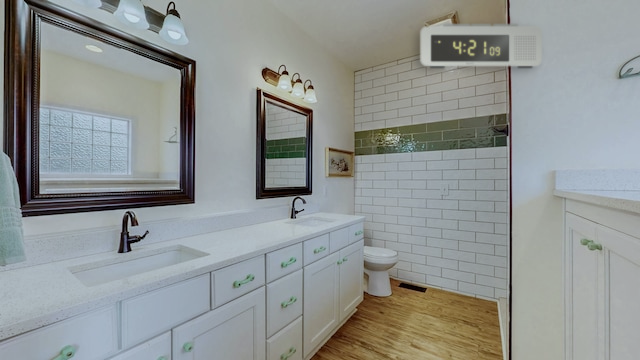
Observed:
4h21
